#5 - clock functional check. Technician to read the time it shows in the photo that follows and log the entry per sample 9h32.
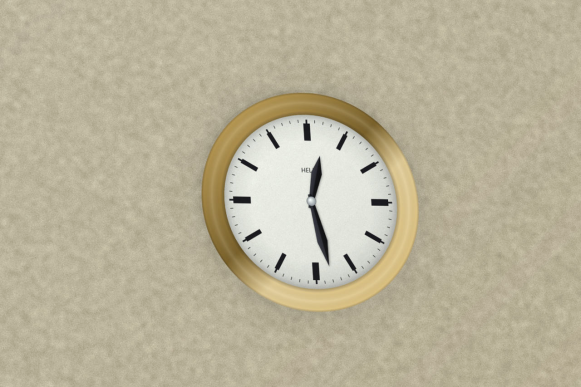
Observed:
12h28
